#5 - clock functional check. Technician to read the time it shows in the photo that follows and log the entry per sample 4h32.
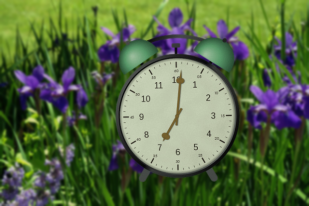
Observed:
7h01
